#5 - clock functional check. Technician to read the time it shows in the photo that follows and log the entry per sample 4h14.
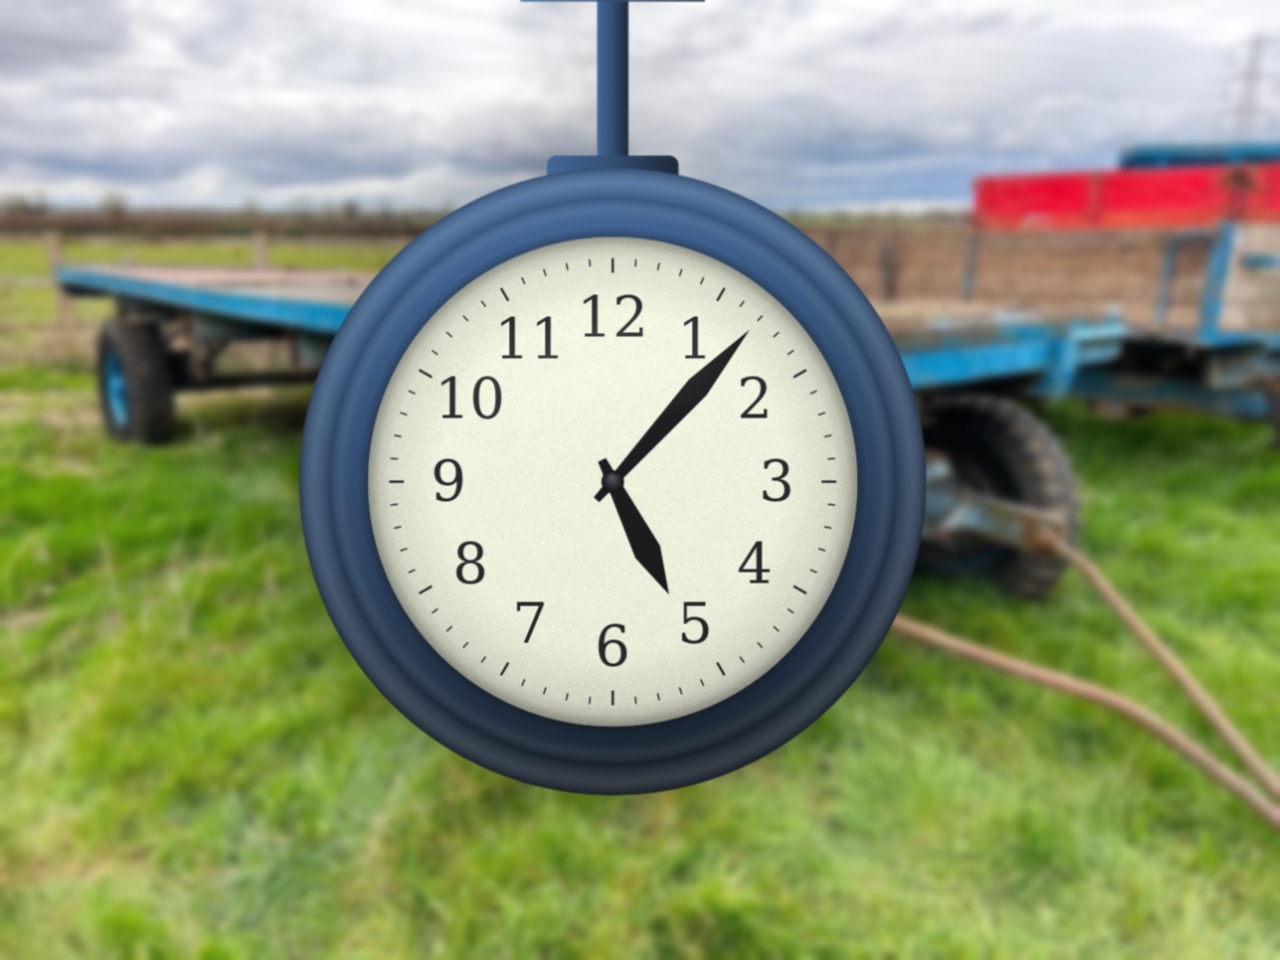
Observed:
5h07
